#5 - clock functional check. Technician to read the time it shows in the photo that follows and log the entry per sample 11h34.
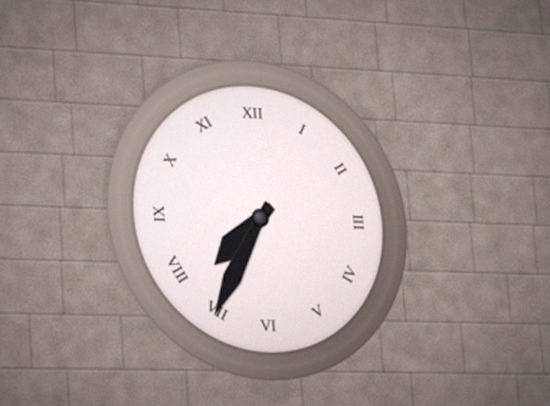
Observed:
7h35
